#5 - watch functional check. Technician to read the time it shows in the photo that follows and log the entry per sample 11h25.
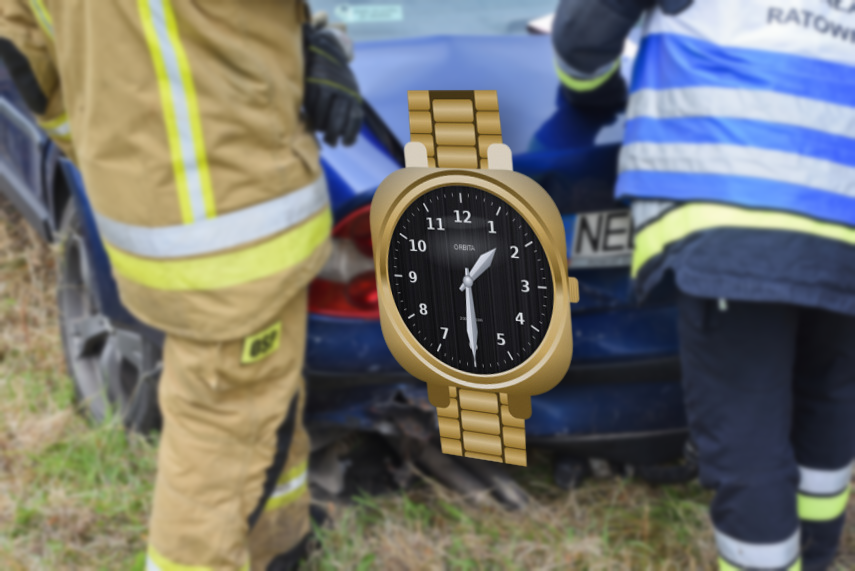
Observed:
1h30
